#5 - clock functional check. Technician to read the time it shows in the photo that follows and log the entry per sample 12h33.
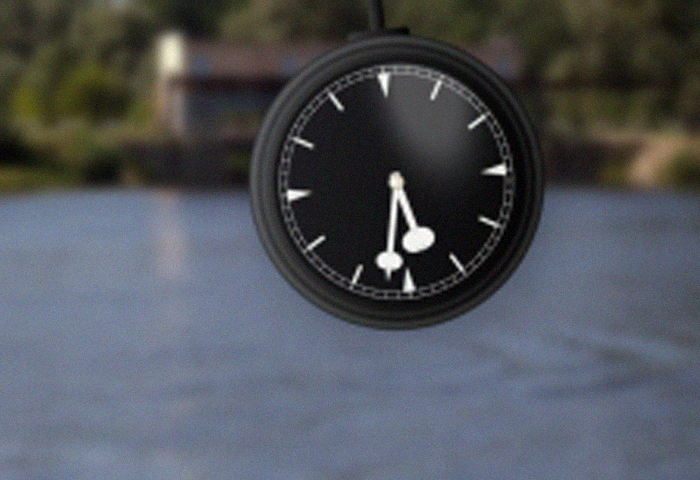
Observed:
5h32
